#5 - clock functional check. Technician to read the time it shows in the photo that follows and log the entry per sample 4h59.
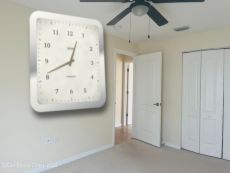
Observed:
12h41
